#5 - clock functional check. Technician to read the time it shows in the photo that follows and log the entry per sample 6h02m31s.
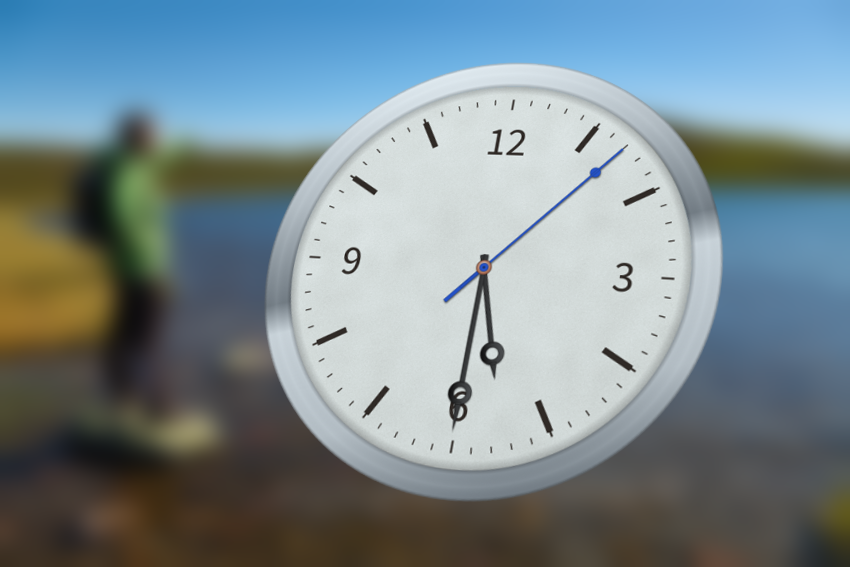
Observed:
5h30m07s
